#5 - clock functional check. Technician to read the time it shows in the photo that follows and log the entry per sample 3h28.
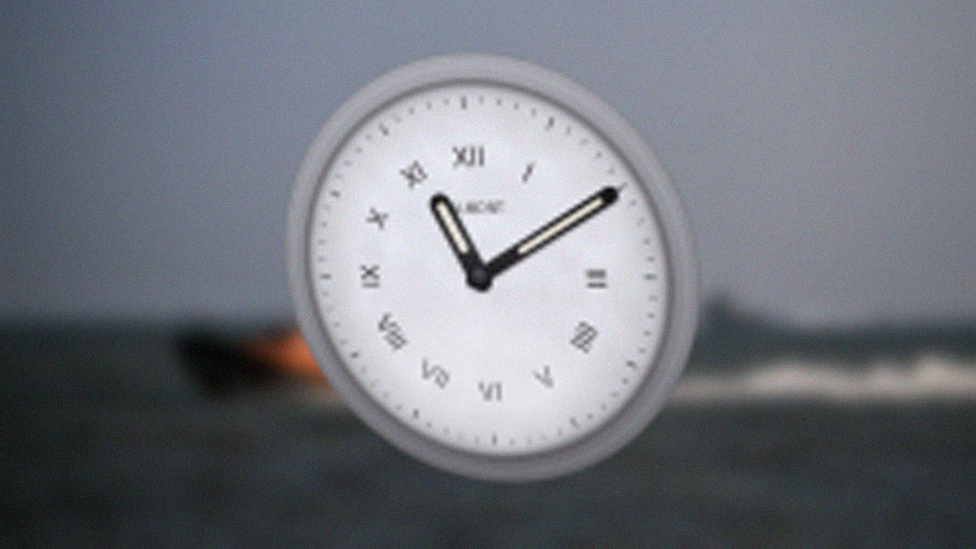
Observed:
11h10
